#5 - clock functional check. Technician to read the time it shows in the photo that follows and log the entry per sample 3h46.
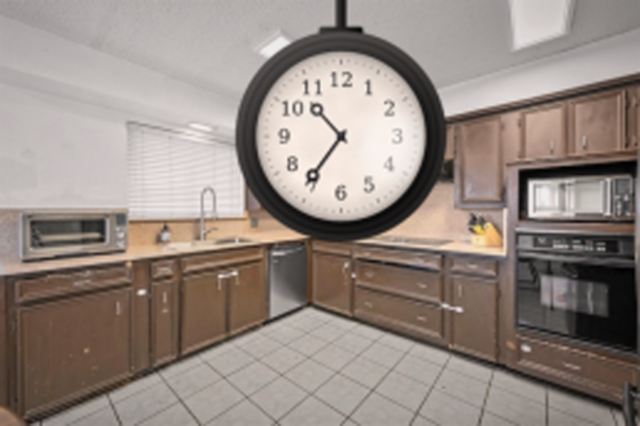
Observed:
10h36
